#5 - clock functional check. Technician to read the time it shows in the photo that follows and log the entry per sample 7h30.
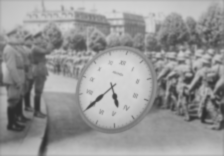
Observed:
4h35
